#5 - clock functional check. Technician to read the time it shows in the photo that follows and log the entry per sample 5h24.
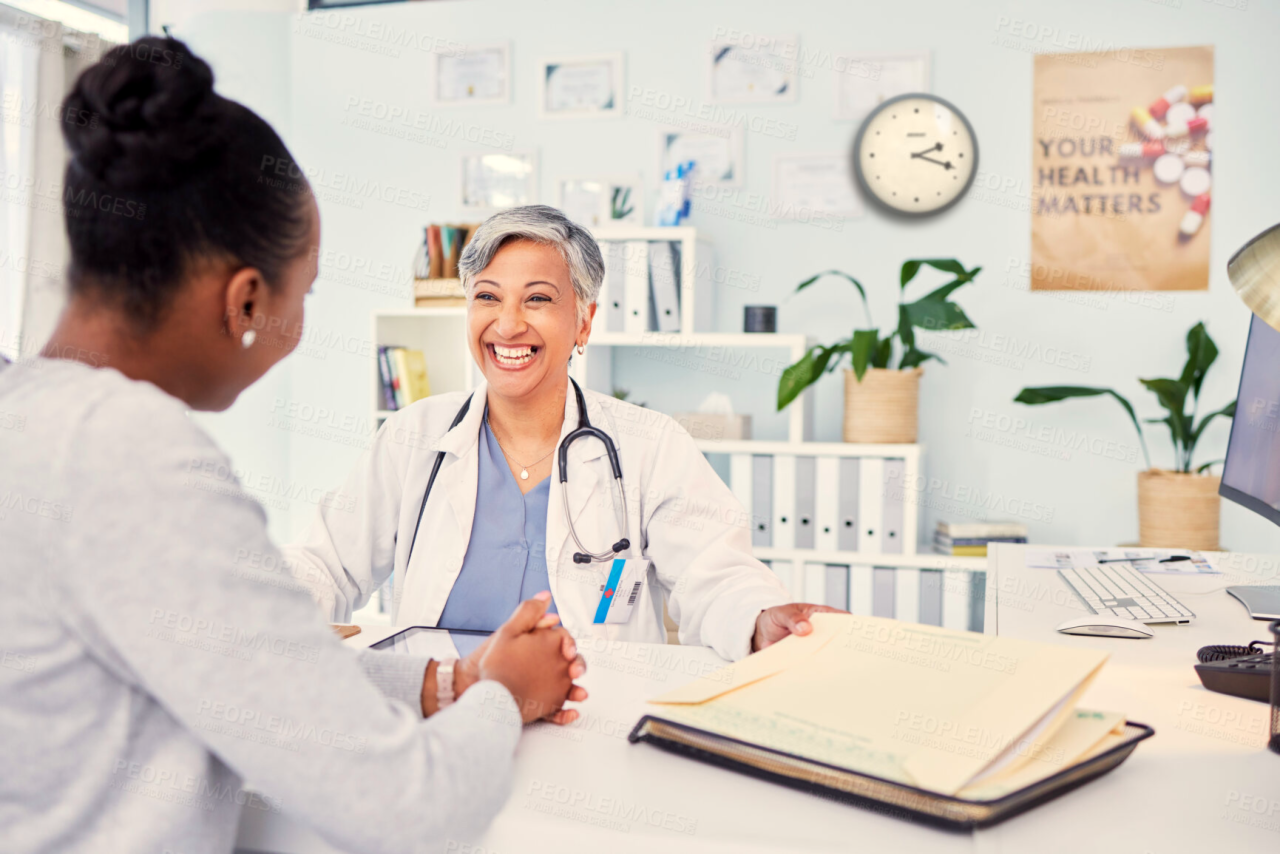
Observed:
2h18
